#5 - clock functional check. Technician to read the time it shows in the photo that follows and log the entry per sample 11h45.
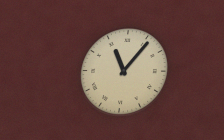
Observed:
11h06
